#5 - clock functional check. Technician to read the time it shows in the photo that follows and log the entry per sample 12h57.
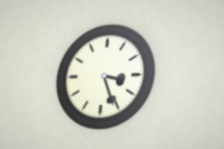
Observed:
3h26
